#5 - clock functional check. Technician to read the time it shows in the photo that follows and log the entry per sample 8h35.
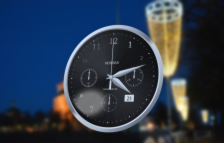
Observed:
4h12
